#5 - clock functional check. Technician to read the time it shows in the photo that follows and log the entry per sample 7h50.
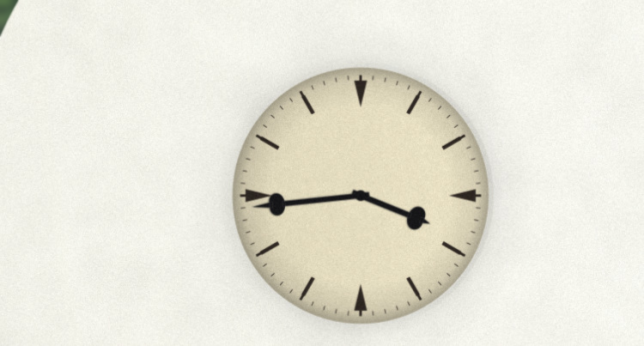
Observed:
3h44
